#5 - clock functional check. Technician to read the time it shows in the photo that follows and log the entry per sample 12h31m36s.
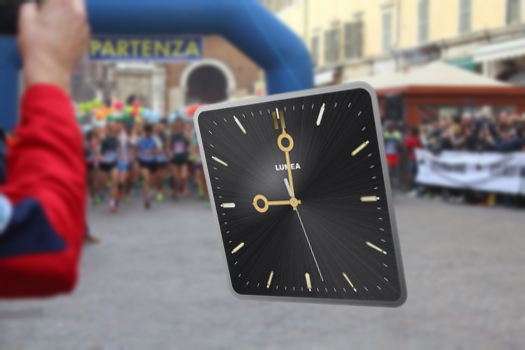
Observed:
9h00m28s
